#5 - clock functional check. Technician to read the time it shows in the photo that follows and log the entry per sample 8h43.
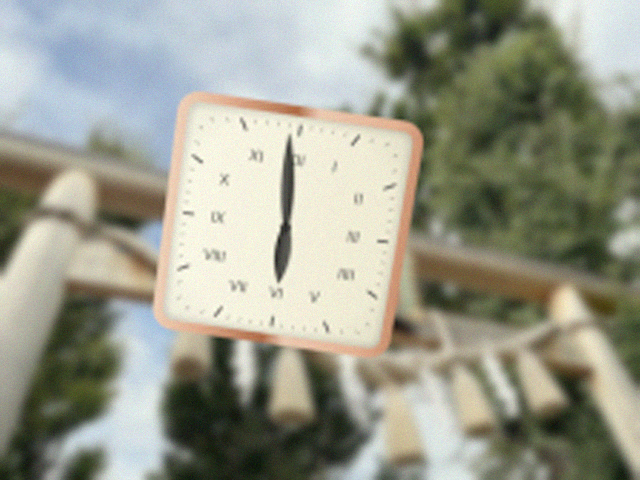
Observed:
5h59
